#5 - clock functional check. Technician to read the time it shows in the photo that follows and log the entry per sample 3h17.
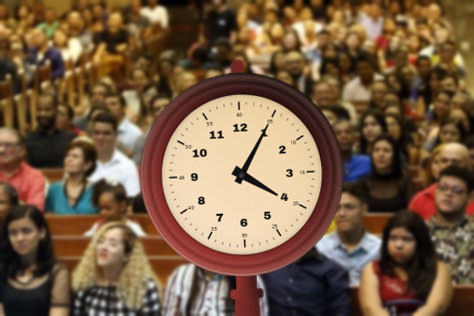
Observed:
4h05
